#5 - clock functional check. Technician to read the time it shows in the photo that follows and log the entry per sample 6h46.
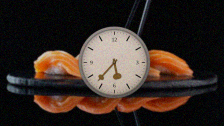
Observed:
5h37
